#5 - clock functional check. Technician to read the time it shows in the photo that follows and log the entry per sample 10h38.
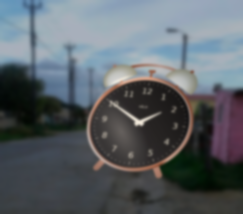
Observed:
1h50
